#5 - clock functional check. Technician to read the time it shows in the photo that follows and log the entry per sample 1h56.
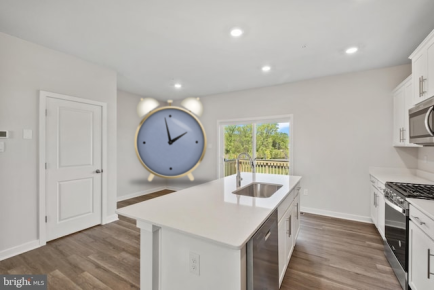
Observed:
1h58
